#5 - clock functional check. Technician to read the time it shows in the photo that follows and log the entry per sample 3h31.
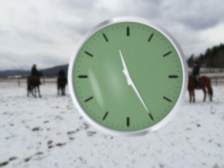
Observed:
11h25
